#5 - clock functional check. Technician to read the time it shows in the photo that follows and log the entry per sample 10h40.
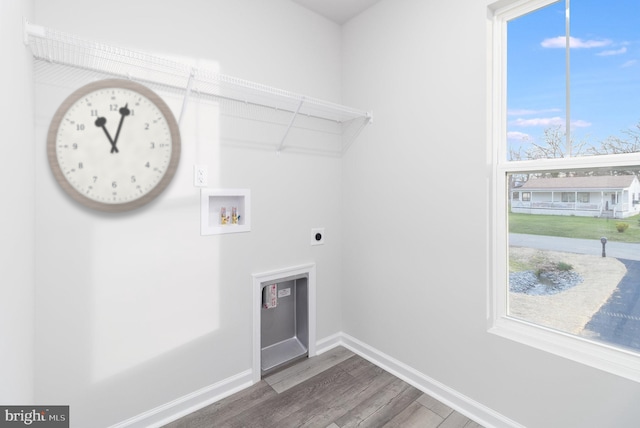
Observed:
11h03
